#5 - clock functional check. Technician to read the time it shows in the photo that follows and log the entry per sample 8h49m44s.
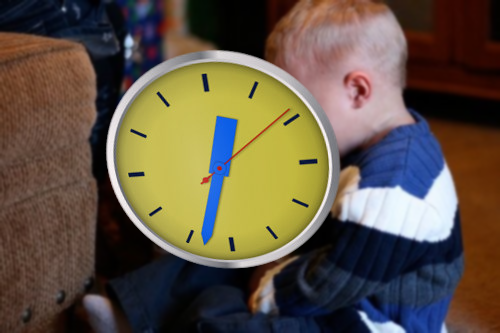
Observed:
12h33m09s
